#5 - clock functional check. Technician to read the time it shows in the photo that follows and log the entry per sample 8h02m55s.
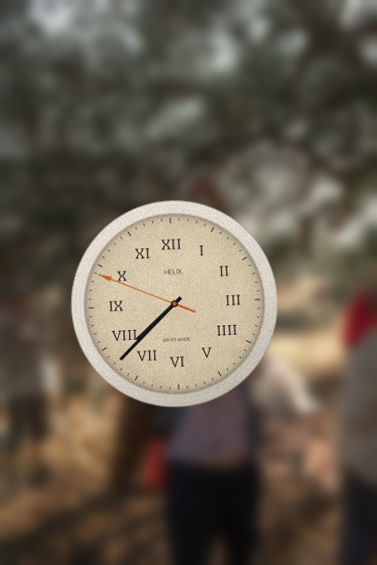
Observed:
7h37m49s
